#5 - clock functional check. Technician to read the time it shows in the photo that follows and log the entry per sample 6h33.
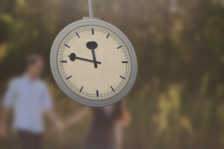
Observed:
11h47
